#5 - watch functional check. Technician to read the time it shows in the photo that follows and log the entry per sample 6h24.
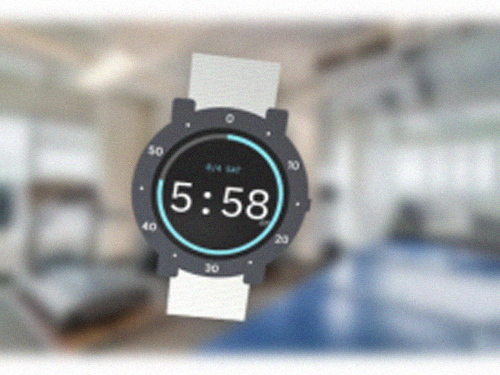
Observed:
5h58
